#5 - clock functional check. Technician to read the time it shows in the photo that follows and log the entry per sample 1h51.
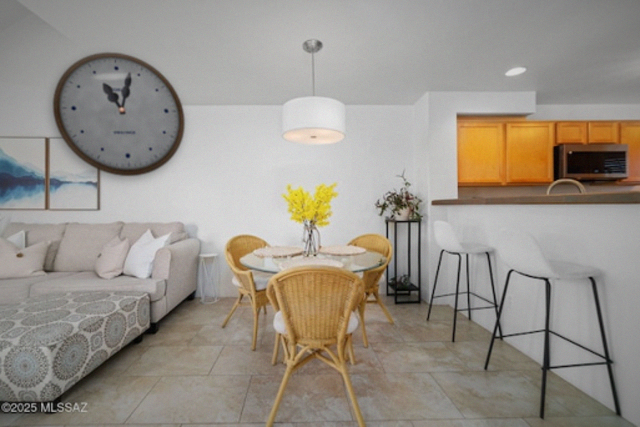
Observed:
11h03
